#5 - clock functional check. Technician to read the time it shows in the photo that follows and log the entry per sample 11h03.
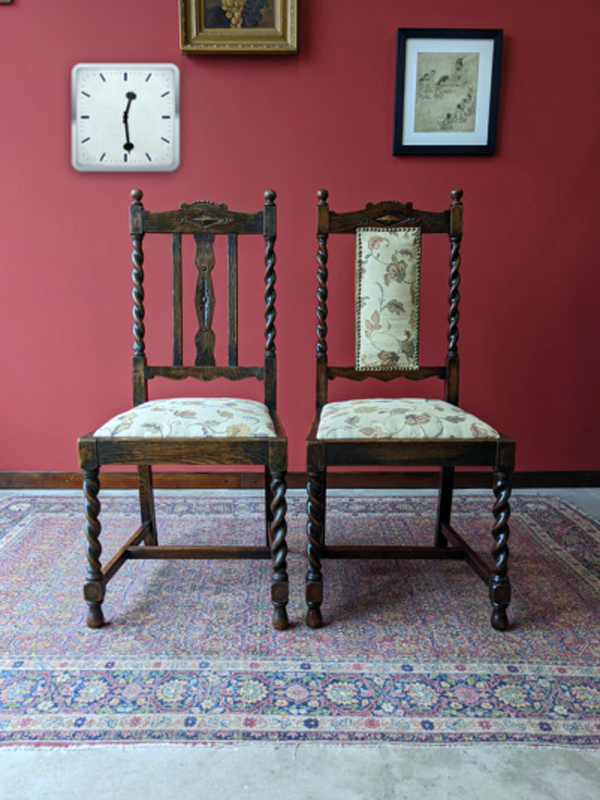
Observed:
12h29
